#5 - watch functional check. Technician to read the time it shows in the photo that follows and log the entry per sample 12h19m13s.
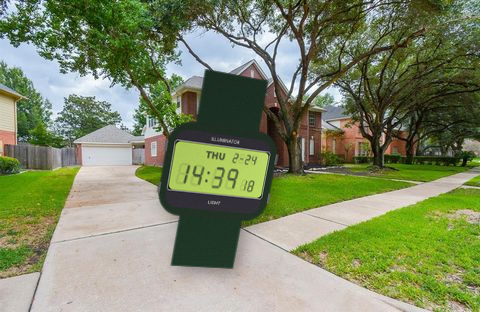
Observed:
14h39m18s
